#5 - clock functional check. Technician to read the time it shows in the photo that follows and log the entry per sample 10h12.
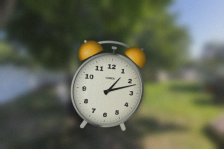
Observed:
1h12
